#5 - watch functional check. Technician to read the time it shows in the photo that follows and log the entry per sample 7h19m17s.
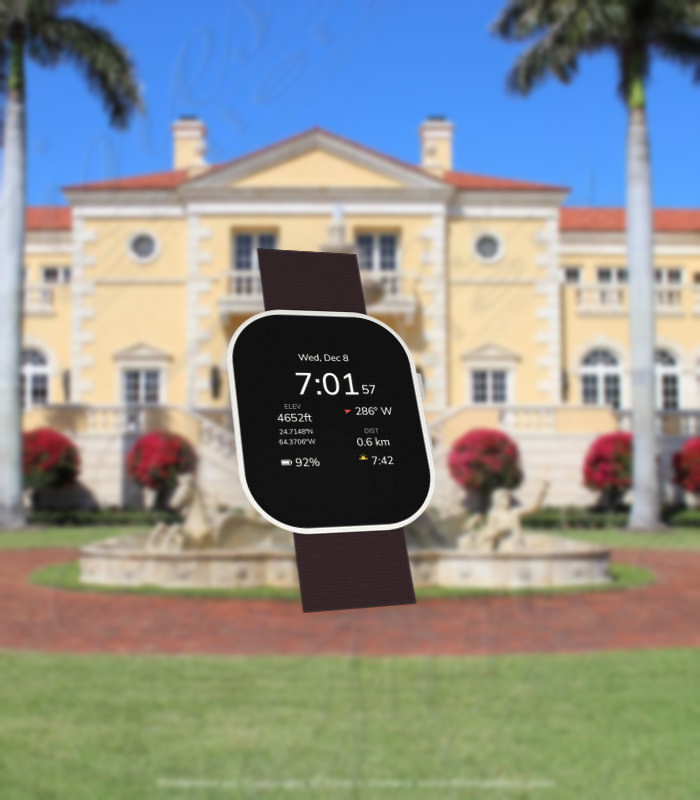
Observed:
7h01m57s
